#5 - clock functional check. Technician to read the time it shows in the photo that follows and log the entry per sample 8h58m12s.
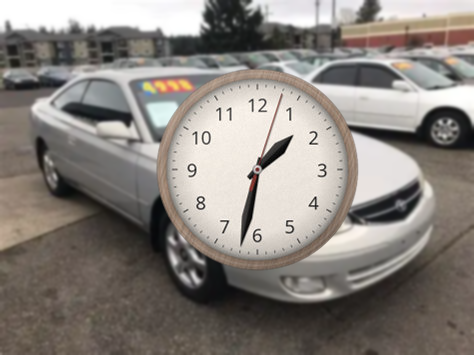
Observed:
1h32m03s
